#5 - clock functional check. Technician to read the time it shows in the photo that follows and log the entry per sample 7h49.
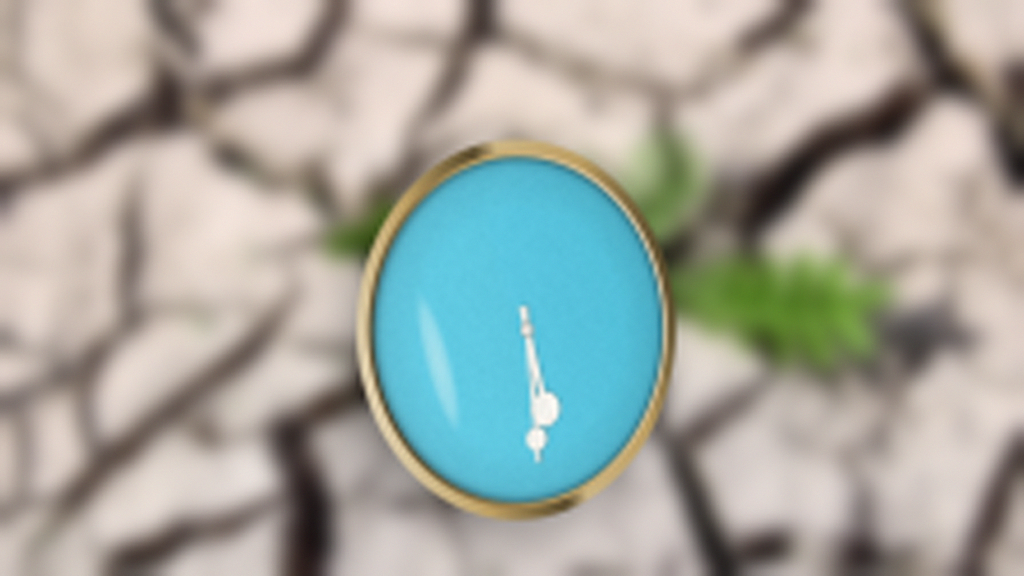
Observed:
5h29
